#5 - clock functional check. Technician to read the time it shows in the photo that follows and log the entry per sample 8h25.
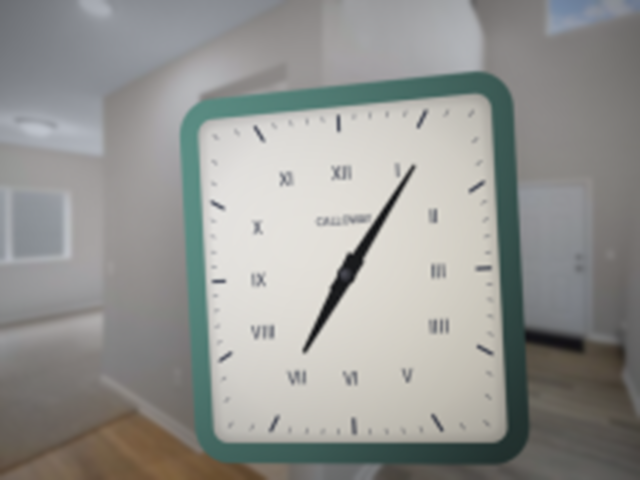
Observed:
7h06
